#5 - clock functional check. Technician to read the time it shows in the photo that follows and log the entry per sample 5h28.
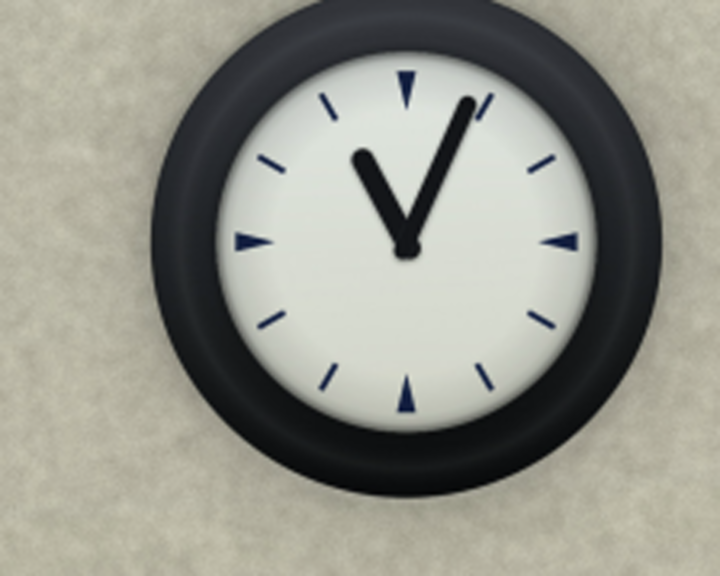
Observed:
11h04
